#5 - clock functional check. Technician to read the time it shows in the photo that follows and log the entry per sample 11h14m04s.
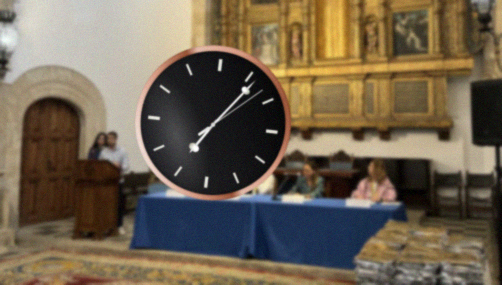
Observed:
7h06m08s
